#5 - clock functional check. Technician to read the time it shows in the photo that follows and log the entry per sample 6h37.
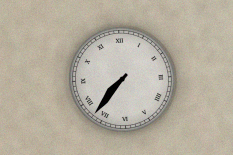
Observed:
7h37
